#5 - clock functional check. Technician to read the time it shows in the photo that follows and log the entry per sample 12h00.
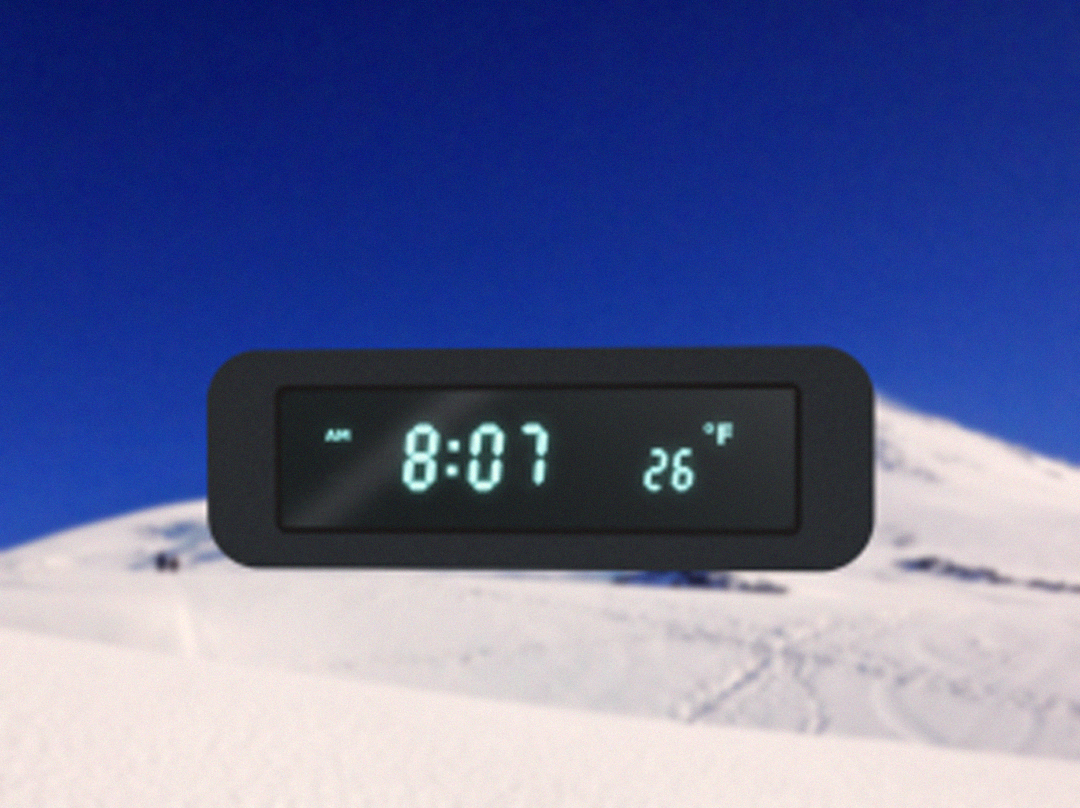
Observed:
8h07
